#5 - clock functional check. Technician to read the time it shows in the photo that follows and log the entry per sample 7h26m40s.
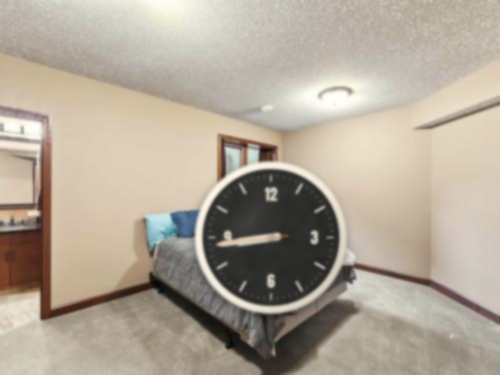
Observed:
8h43m44s
